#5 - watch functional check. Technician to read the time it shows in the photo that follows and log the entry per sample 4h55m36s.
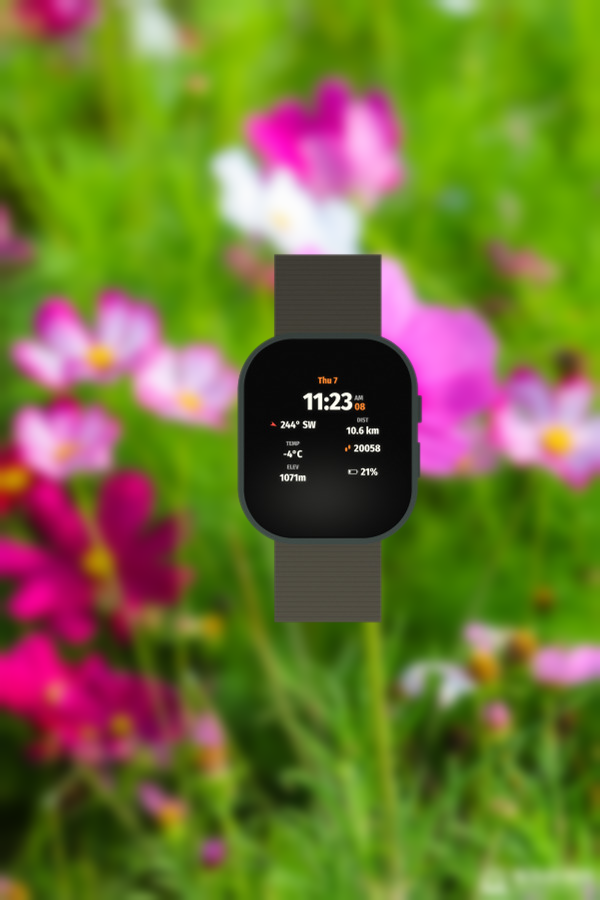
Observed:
11h23m08s
